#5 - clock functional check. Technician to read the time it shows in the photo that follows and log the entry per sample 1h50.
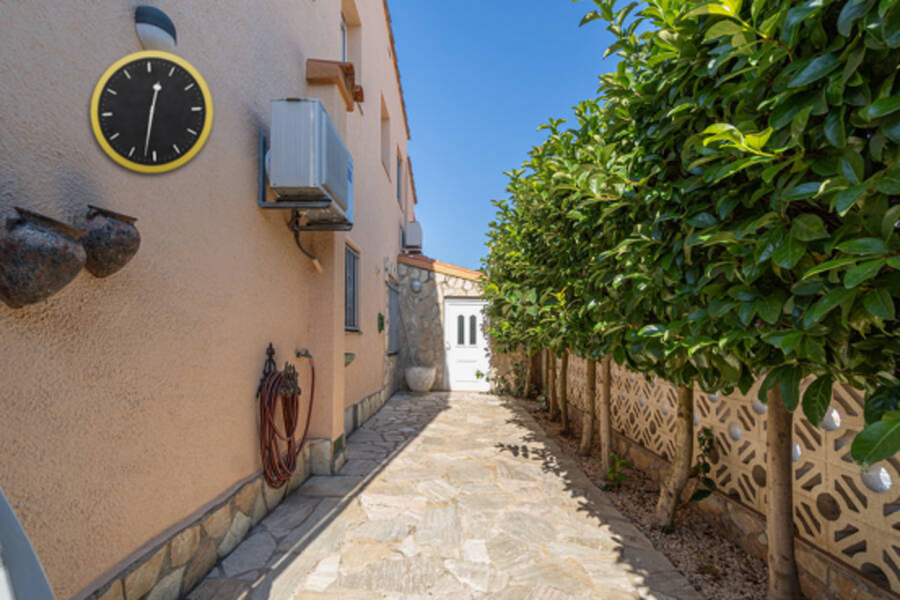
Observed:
12h32
